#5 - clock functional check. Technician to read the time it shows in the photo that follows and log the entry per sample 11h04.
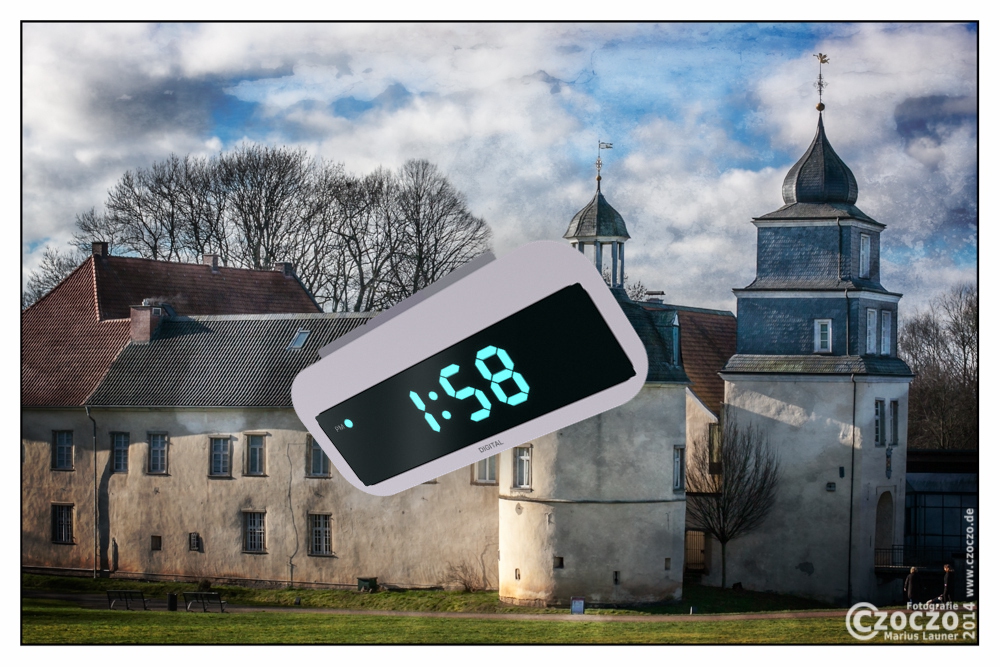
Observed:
1h58
